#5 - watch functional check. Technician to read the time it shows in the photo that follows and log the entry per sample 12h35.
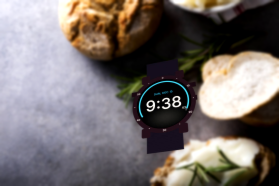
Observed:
9h38
